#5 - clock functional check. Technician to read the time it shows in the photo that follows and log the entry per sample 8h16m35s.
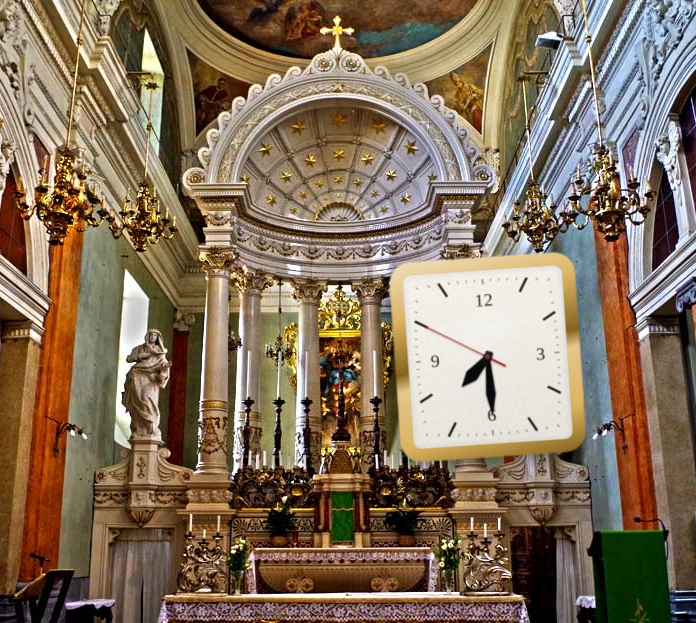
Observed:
7h29m50s
